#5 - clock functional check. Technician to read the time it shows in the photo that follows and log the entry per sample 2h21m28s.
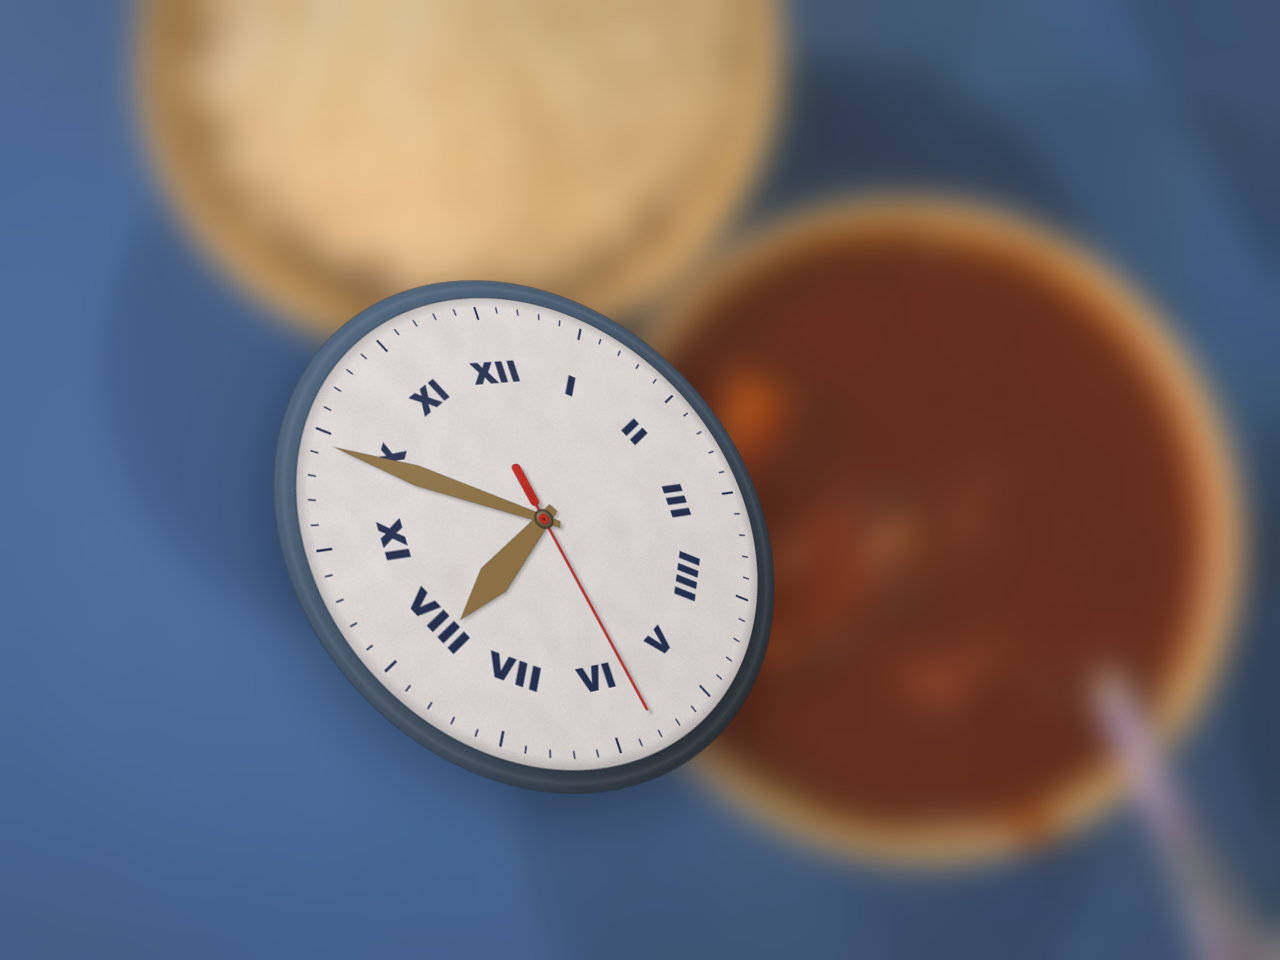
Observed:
7h49m28s
